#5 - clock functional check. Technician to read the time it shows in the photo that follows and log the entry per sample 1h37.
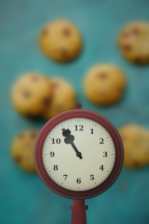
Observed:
10h55
